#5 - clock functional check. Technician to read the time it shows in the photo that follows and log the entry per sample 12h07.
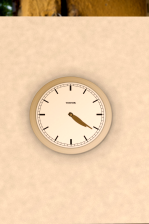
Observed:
4h21
